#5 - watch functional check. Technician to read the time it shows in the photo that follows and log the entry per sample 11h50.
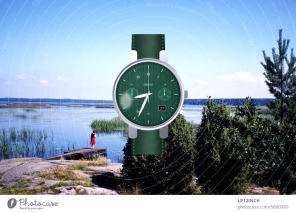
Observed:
8h34
